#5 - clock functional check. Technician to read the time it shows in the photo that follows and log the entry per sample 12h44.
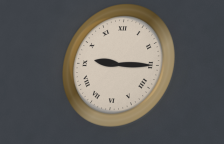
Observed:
9h15
